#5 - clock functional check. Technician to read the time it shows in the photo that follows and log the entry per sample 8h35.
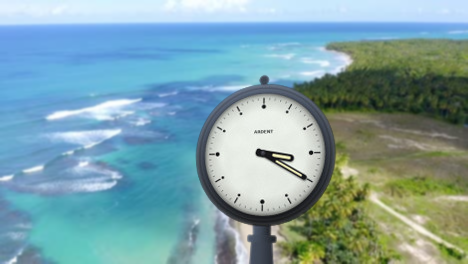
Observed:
3h20
